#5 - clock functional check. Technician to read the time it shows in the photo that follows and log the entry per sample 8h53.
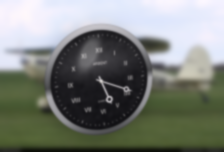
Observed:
5h19
